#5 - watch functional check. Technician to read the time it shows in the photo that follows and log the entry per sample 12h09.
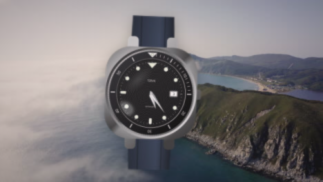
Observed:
5h24
